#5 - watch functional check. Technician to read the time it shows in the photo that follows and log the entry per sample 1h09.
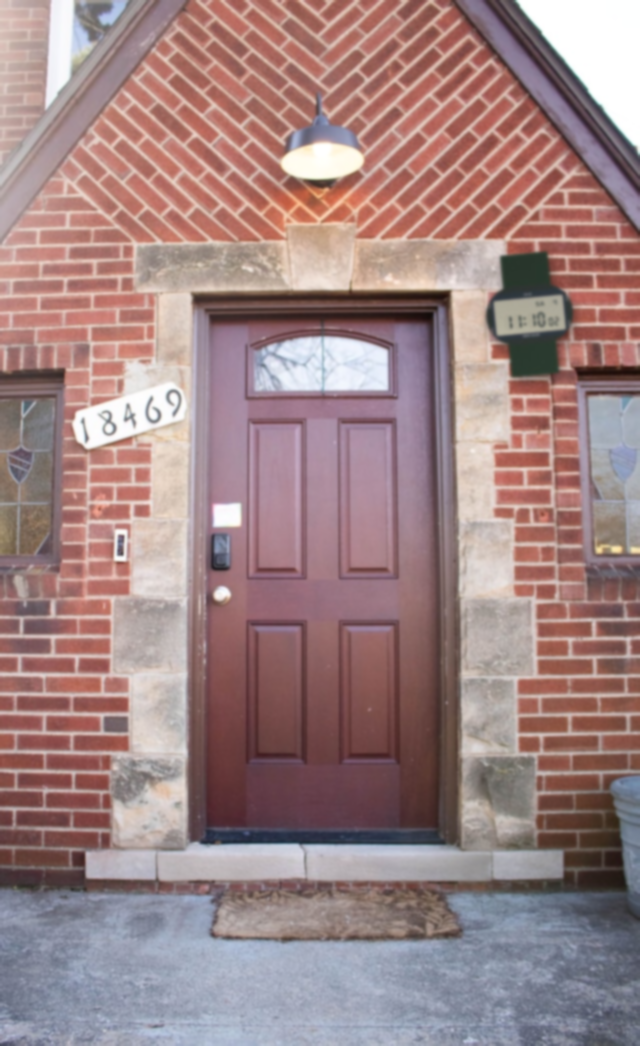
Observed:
11h10
